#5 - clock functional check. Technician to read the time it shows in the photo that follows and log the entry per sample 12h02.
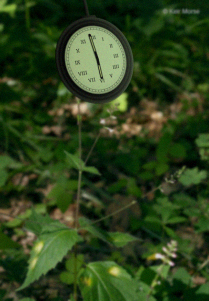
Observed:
5h59
